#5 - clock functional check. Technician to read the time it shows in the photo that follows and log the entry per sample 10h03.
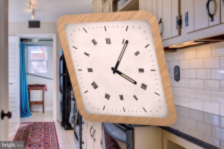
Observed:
4h06
